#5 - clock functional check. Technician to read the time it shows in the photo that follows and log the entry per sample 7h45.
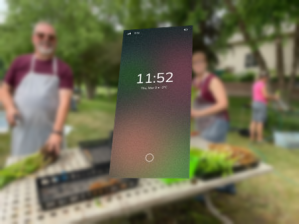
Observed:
11h52
